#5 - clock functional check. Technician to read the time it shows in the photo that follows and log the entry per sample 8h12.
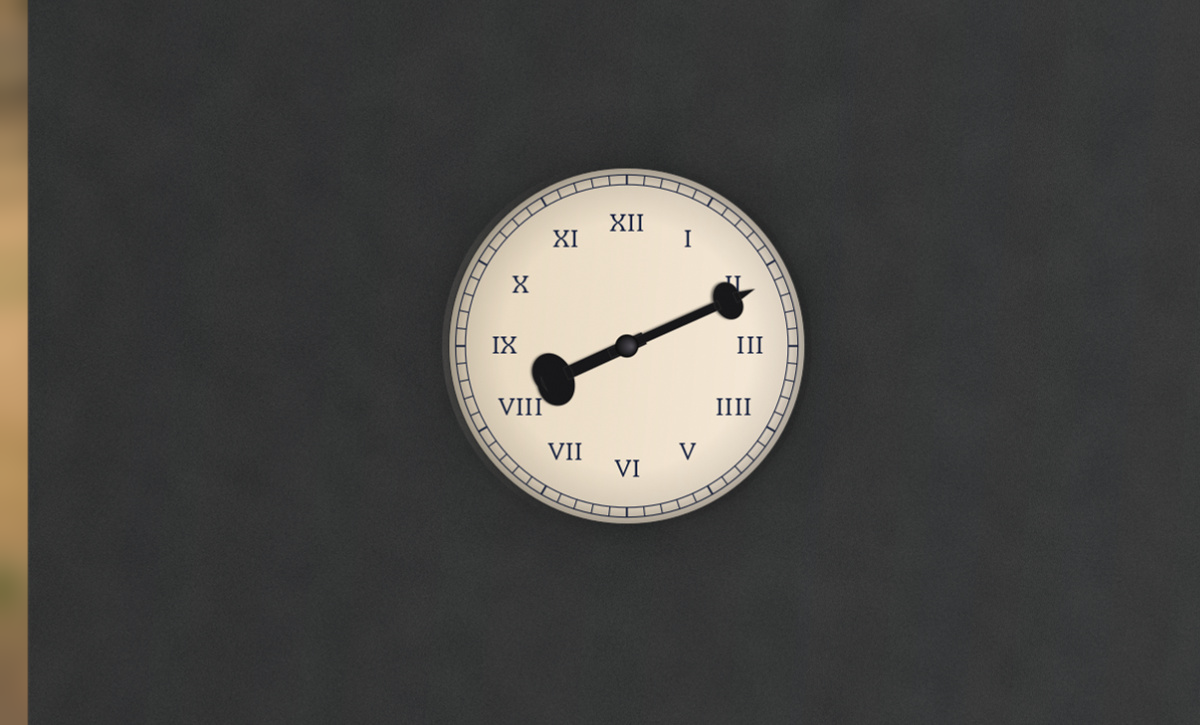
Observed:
8h11
